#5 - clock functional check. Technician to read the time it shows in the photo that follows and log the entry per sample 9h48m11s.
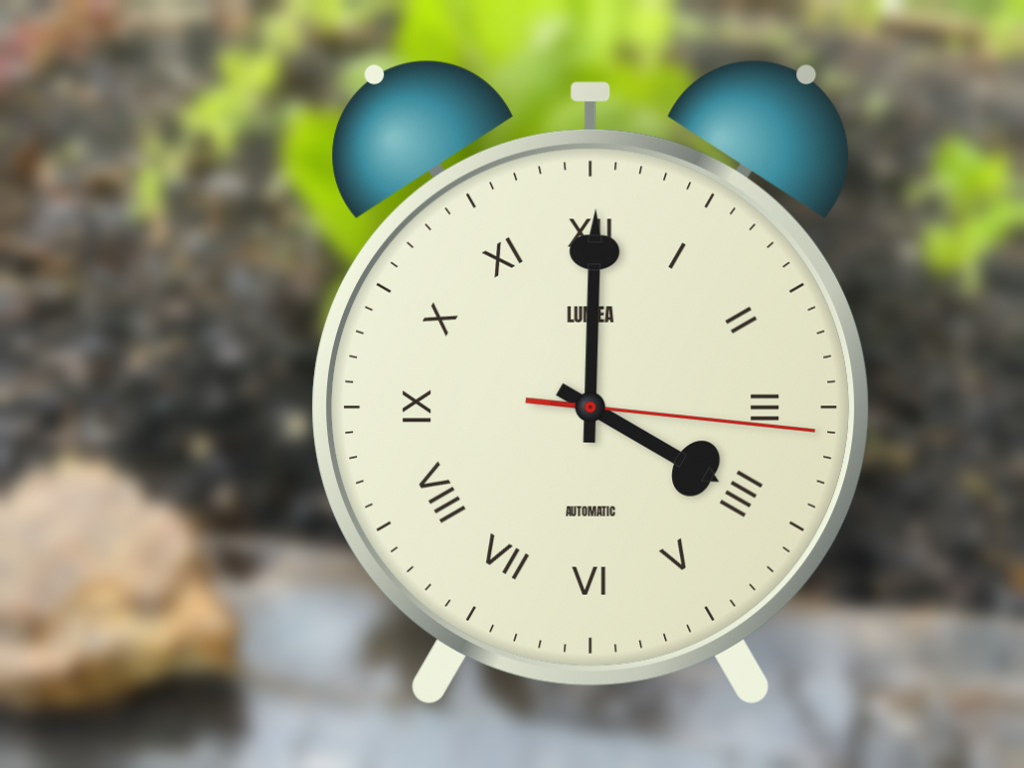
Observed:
4h00m16s
